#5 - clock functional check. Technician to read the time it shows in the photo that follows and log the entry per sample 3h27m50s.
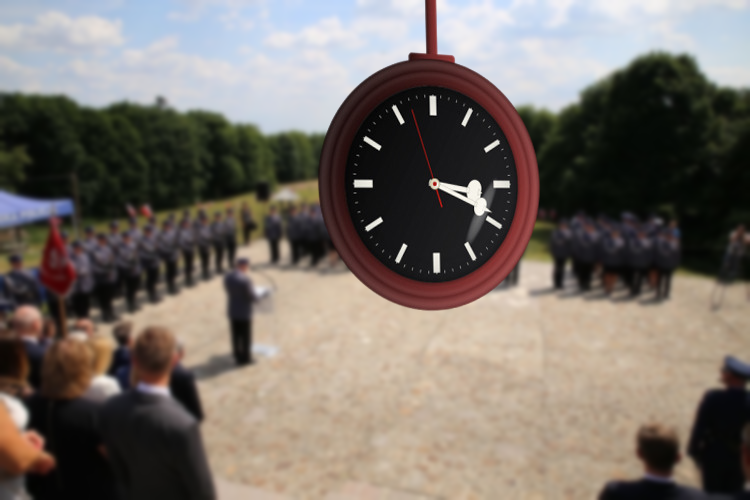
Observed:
3h18m57s
